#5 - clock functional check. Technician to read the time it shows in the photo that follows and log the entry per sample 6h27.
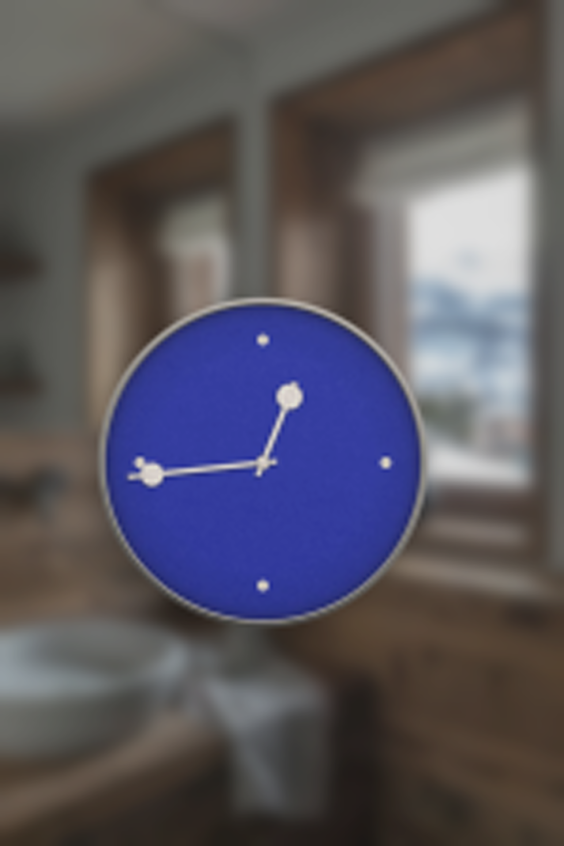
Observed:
12h44
